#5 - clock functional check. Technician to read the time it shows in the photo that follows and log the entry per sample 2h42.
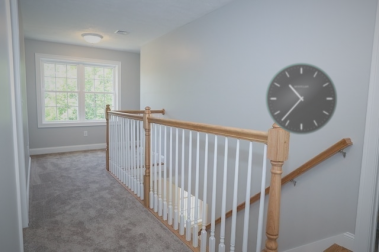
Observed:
10h37
